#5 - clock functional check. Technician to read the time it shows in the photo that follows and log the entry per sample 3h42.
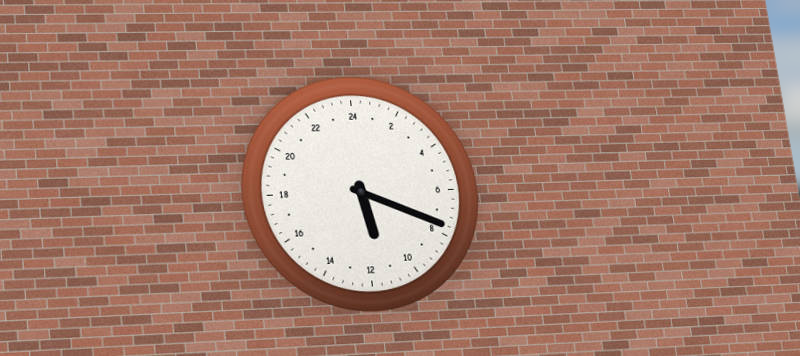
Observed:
11h19
